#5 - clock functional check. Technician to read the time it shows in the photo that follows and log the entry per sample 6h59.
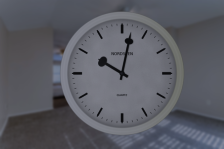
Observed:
10h02
